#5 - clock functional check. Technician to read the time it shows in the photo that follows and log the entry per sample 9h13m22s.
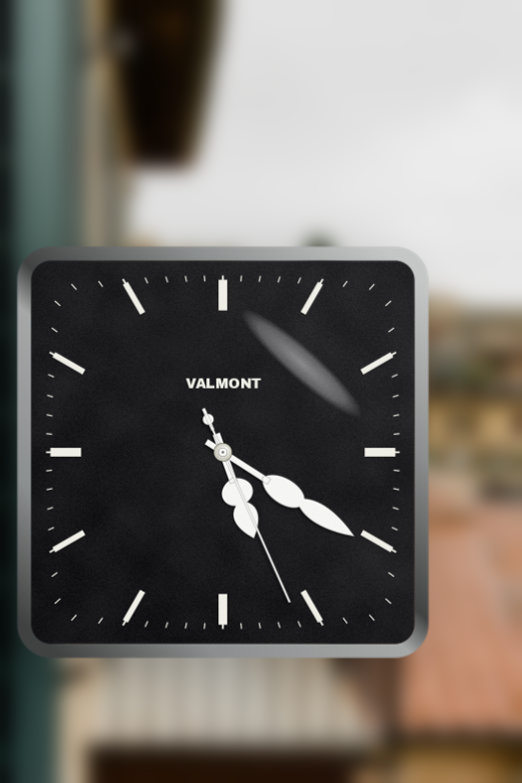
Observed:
5h20m26s
